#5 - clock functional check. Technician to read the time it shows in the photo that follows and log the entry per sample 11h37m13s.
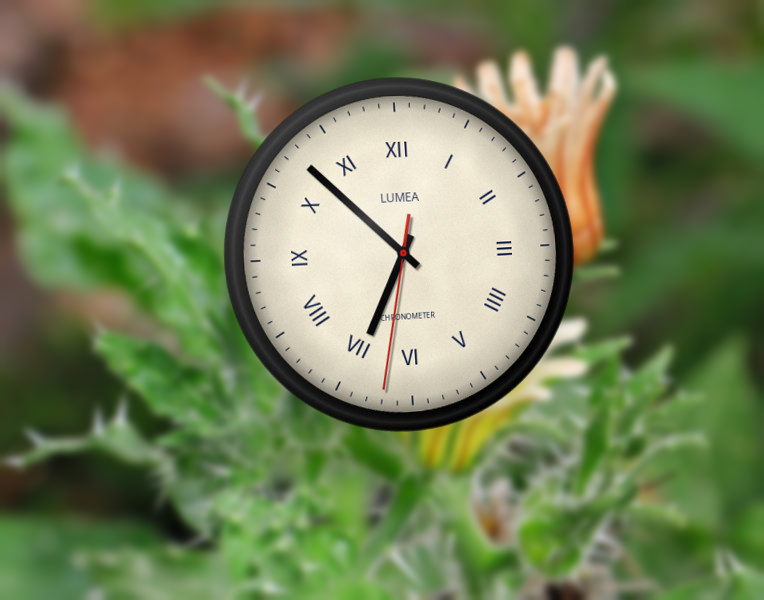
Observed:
6h52m32s
